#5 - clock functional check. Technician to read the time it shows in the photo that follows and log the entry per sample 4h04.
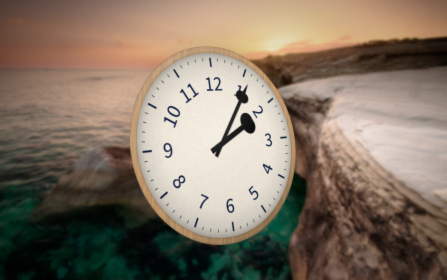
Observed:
2h06
